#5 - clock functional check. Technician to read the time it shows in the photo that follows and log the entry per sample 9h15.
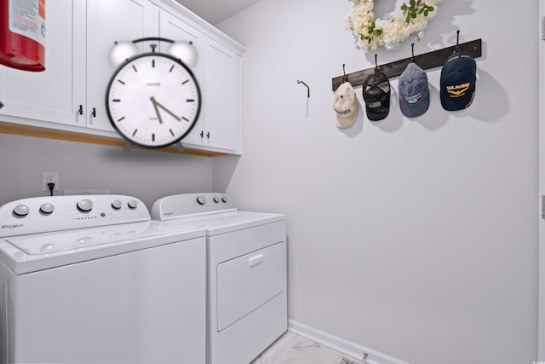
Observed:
5h21
